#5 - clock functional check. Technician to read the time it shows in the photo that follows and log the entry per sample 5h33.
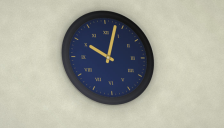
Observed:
10h03
